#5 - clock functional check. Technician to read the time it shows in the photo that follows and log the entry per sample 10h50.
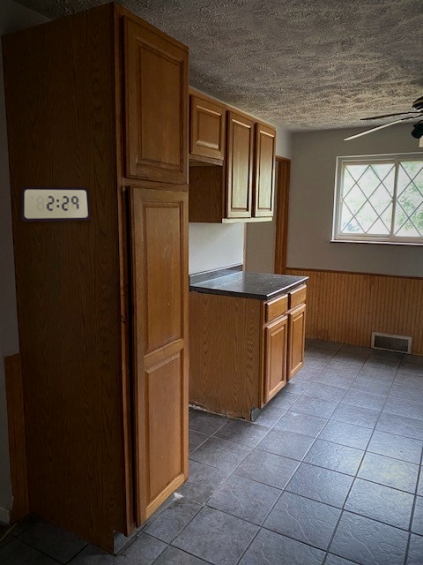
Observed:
2h29
